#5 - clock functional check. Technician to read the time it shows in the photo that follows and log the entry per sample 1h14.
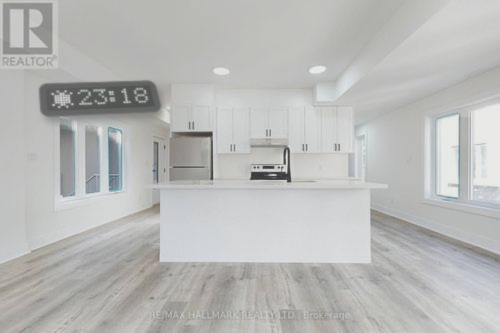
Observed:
23h18
